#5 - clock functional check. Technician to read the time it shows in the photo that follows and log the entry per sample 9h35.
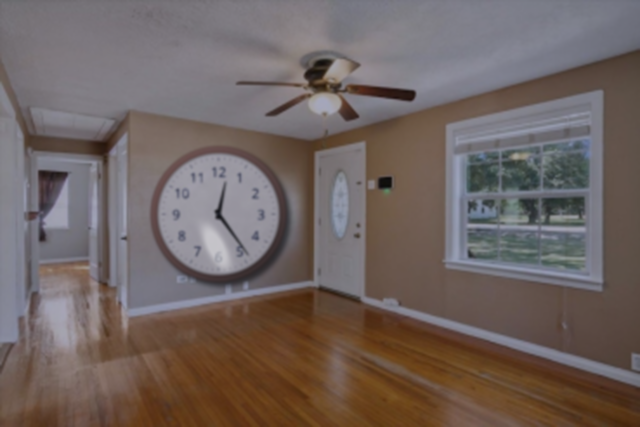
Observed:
12h24
